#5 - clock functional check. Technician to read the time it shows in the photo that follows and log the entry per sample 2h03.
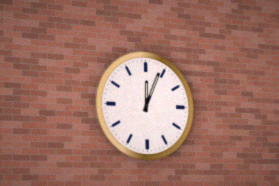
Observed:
12h04
